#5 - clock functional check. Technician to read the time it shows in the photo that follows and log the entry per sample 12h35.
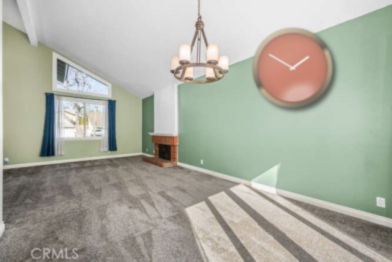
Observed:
1h50
